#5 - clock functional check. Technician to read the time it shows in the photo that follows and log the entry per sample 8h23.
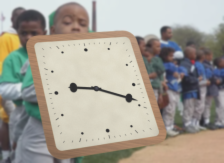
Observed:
9h19
